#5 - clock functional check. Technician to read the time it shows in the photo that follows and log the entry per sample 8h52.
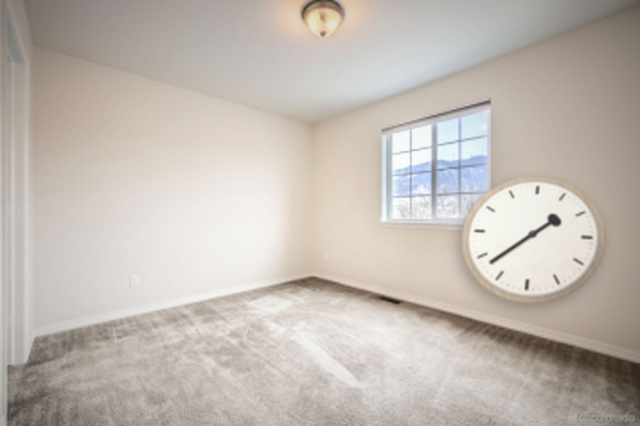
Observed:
1h38
